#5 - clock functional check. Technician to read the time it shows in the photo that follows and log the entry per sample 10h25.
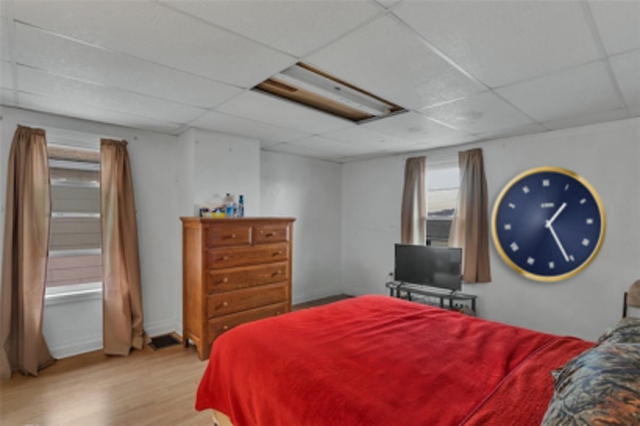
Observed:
1h26
